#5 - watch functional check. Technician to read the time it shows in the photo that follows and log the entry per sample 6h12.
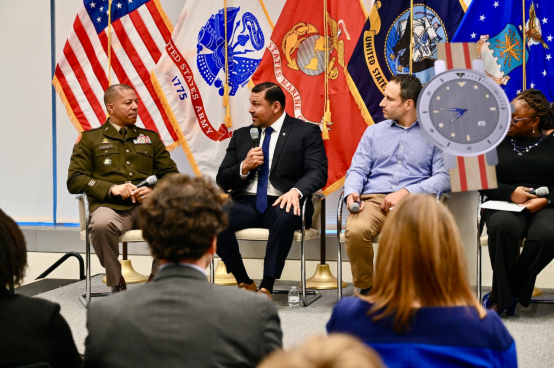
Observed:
7h46
